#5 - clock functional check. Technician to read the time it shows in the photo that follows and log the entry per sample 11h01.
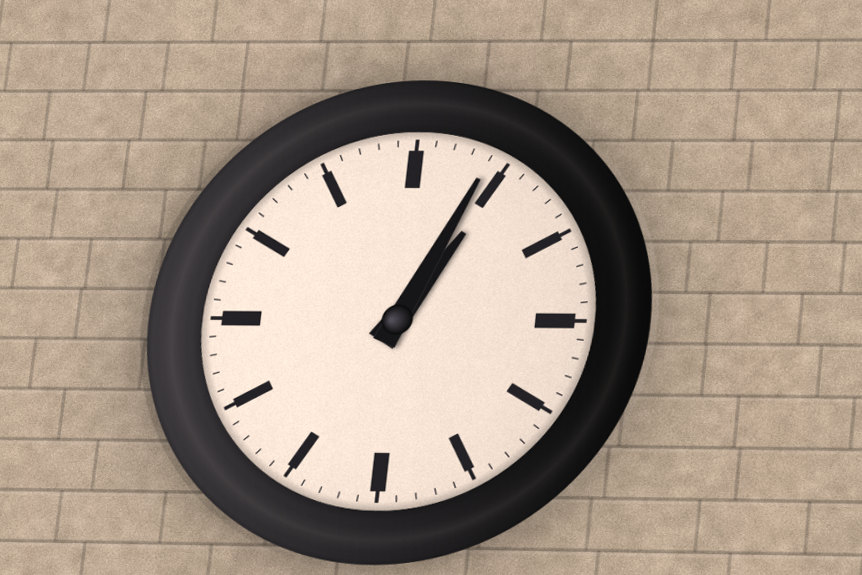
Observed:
1h04
